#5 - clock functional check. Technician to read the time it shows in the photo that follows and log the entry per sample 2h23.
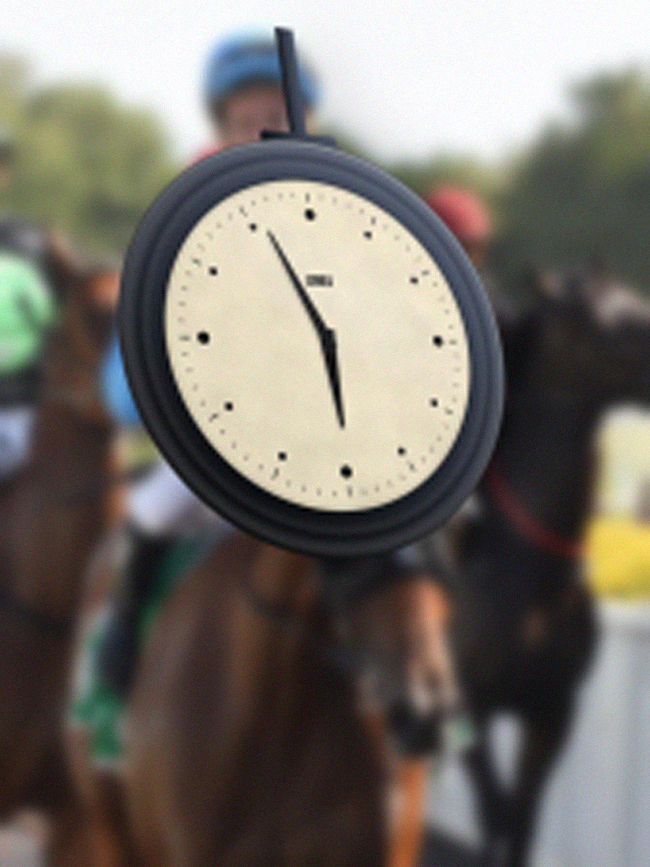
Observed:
5h56
